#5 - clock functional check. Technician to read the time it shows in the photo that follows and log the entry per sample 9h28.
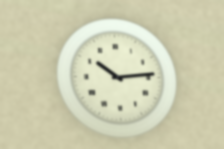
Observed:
10h14
